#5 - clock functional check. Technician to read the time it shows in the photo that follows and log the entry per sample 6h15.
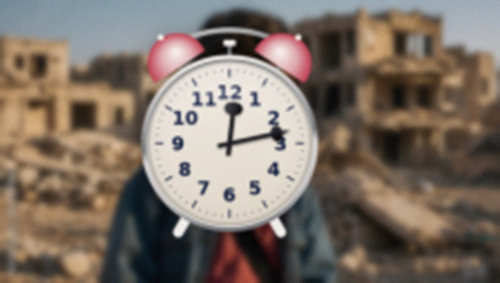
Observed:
12h13
